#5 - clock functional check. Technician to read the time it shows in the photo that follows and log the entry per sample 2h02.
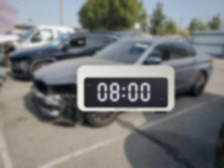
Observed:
8h00
